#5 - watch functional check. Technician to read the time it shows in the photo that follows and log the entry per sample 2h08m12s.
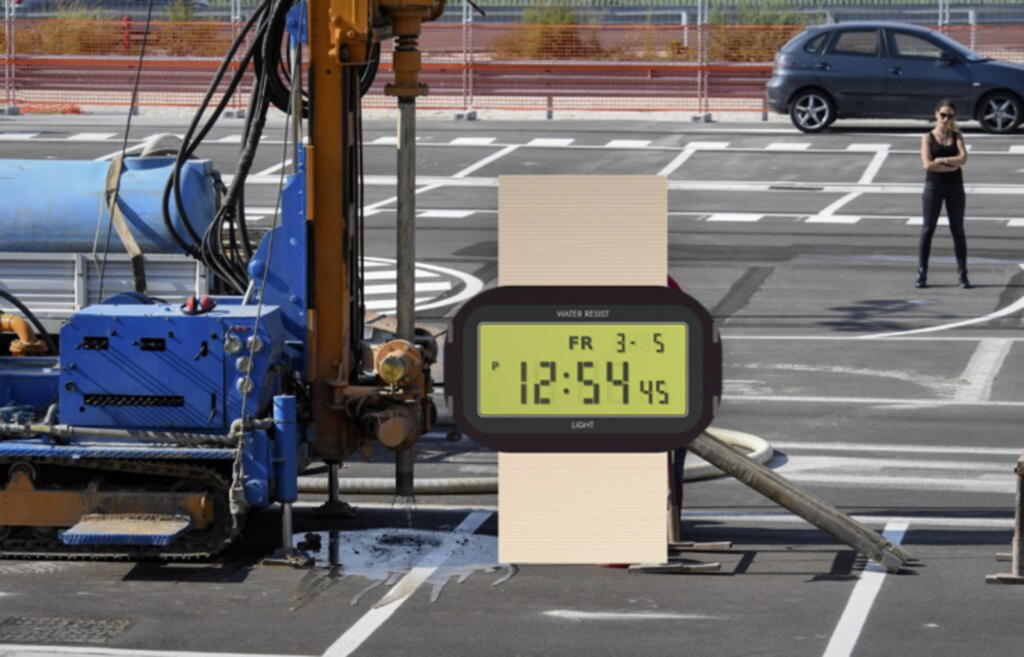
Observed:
12h54m45s
